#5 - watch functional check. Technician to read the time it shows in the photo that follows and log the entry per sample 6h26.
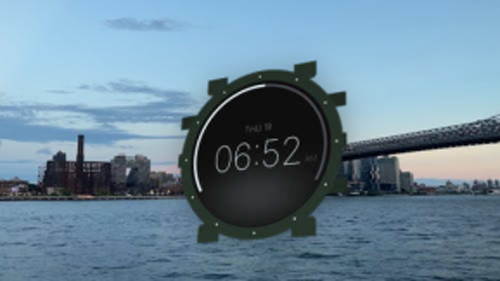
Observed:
6h52
